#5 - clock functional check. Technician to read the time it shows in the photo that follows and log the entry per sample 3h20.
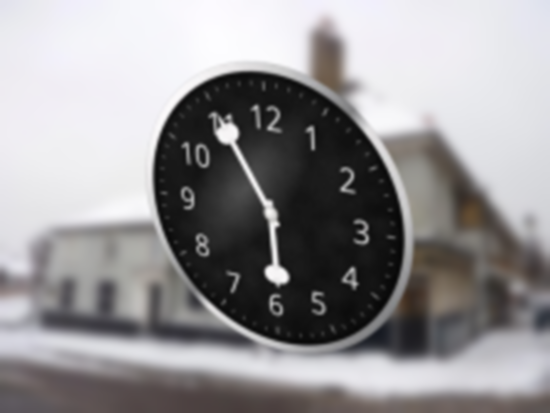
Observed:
5h55
